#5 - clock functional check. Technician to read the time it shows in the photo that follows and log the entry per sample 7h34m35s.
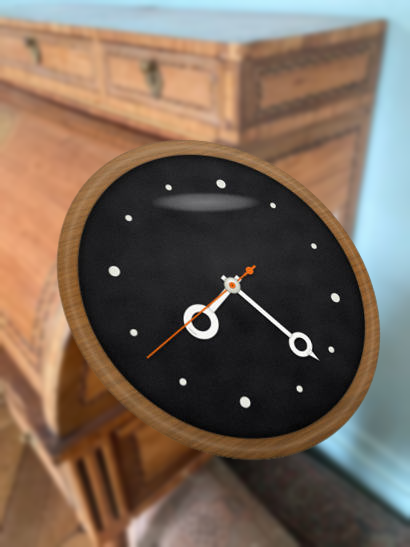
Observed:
7h21m38s
